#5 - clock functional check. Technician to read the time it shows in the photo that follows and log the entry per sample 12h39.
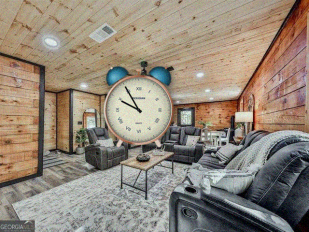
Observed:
9h55
